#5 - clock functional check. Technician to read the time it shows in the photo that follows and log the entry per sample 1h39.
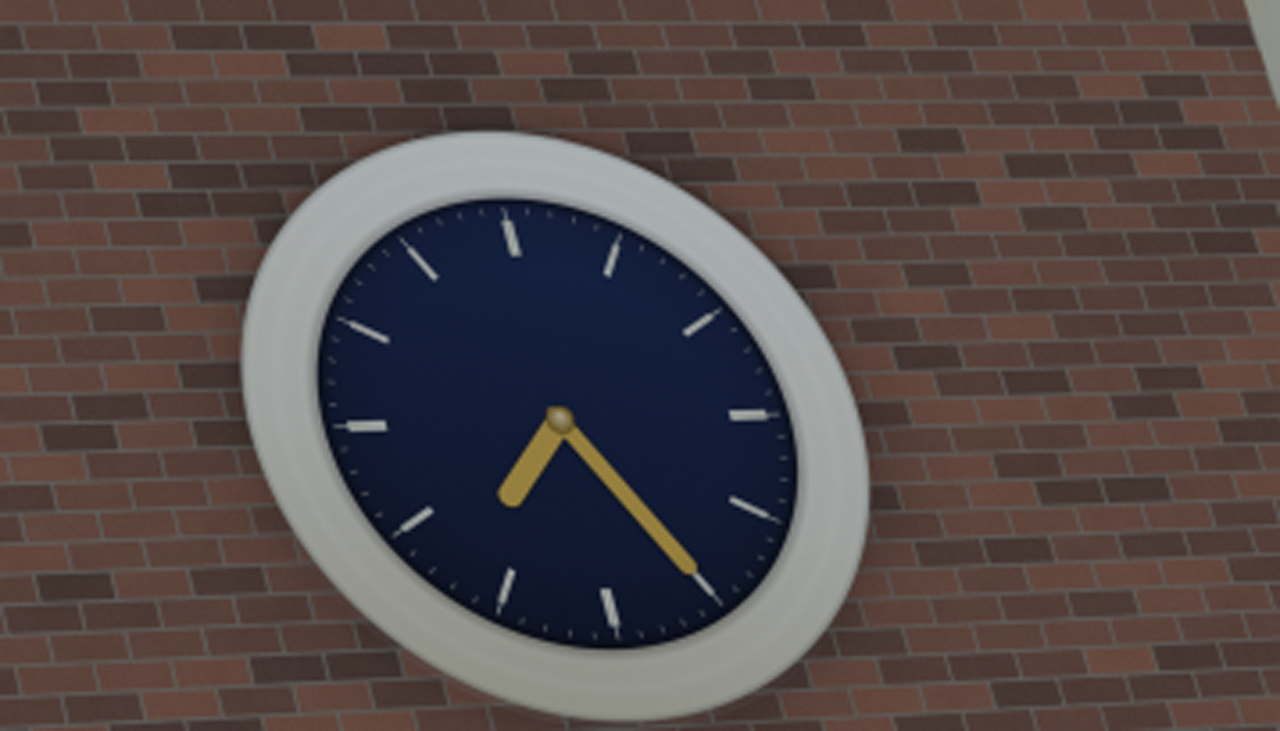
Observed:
7h25
